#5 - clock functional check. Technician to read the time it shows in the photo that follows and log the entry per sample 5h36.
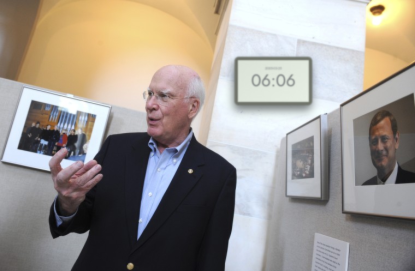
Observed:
6h06
